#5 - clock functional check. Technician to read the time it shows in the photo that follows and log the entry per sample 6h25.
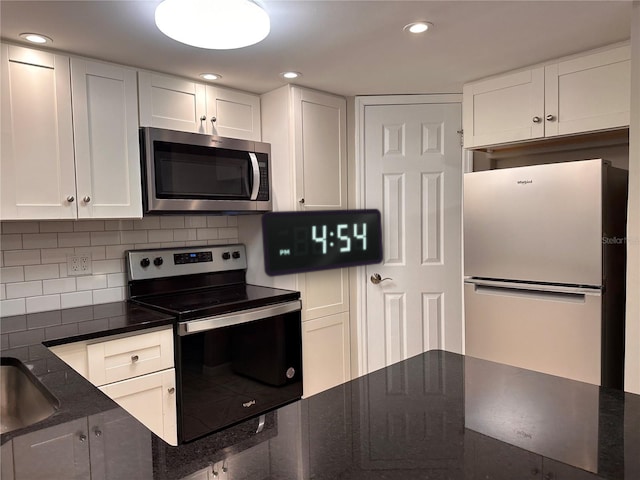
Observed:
4h54
